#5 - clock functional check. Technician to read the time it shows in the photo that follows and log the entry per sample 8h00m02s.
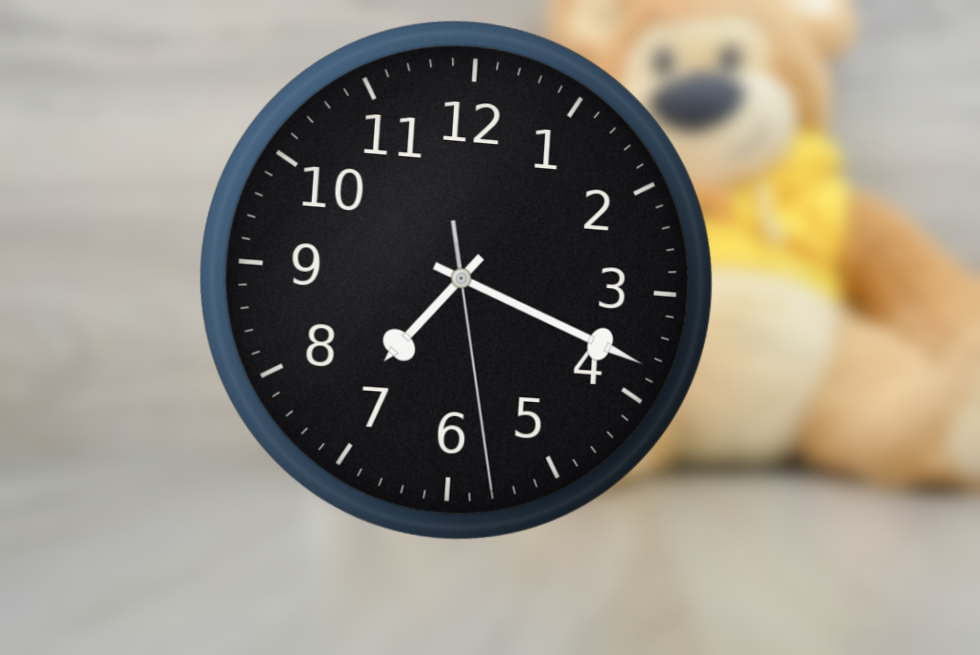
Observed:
7h18m28s
